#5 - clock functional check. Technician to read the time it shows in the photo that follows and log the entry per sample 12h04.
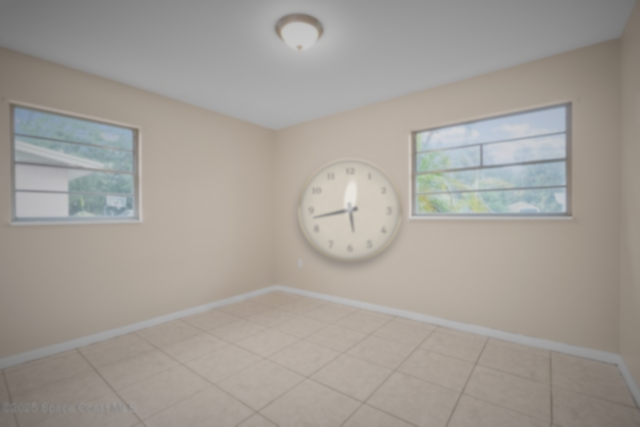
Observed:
5h43
